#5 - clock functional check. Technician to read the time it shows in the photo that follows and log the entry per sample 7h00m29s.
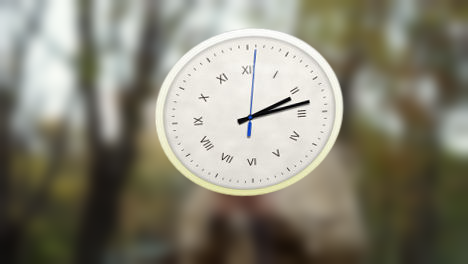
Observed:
2h13m01s
